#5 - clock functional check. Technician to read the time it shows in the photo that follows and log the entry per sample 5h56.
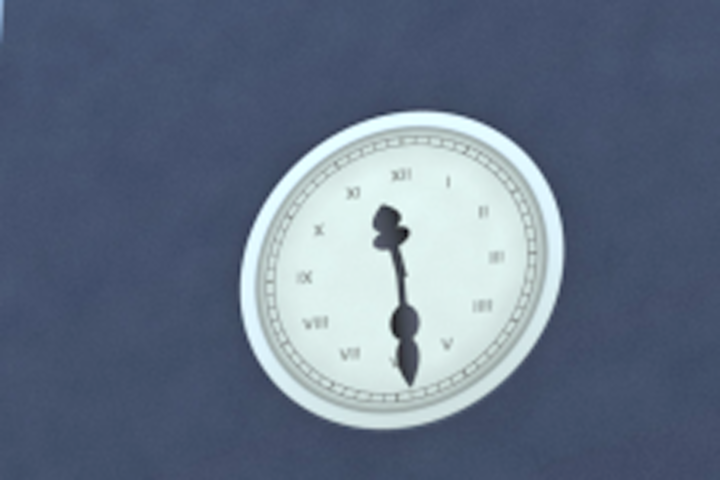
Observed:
11h29
